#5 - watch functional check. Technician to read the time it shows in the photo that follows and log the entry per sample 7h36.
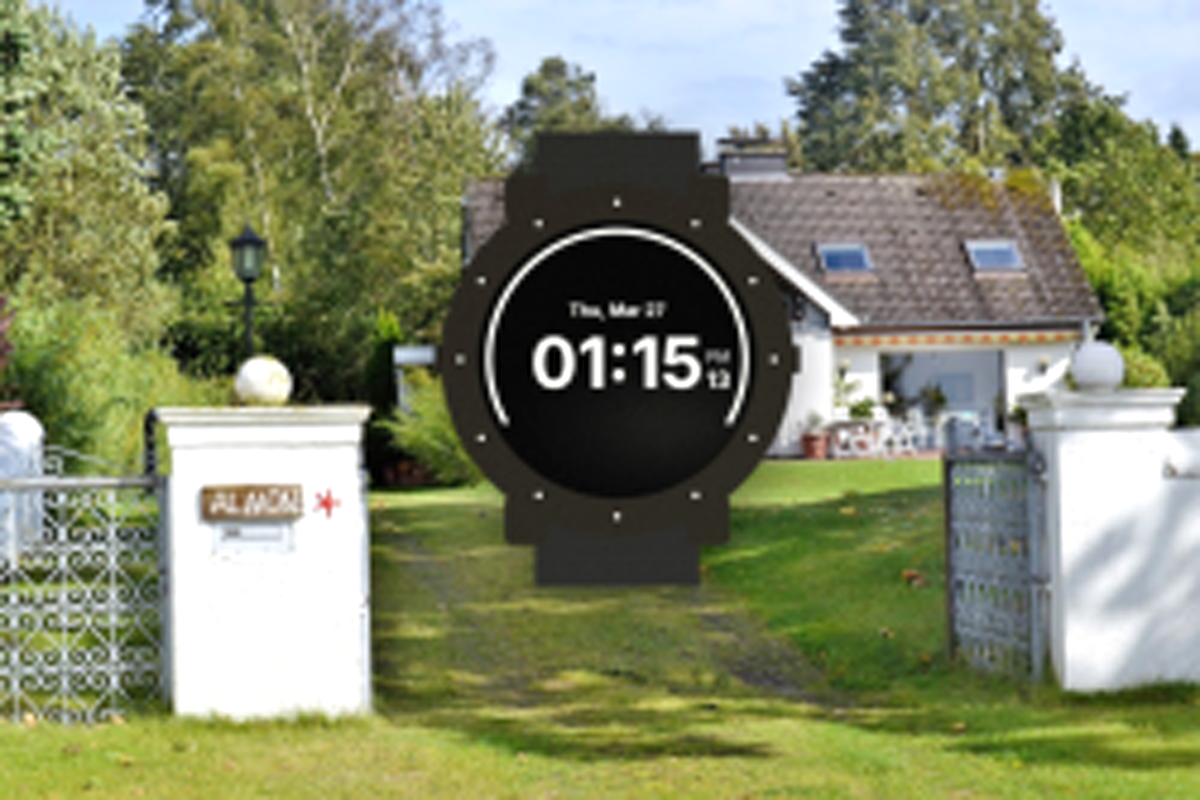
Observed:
1h15
